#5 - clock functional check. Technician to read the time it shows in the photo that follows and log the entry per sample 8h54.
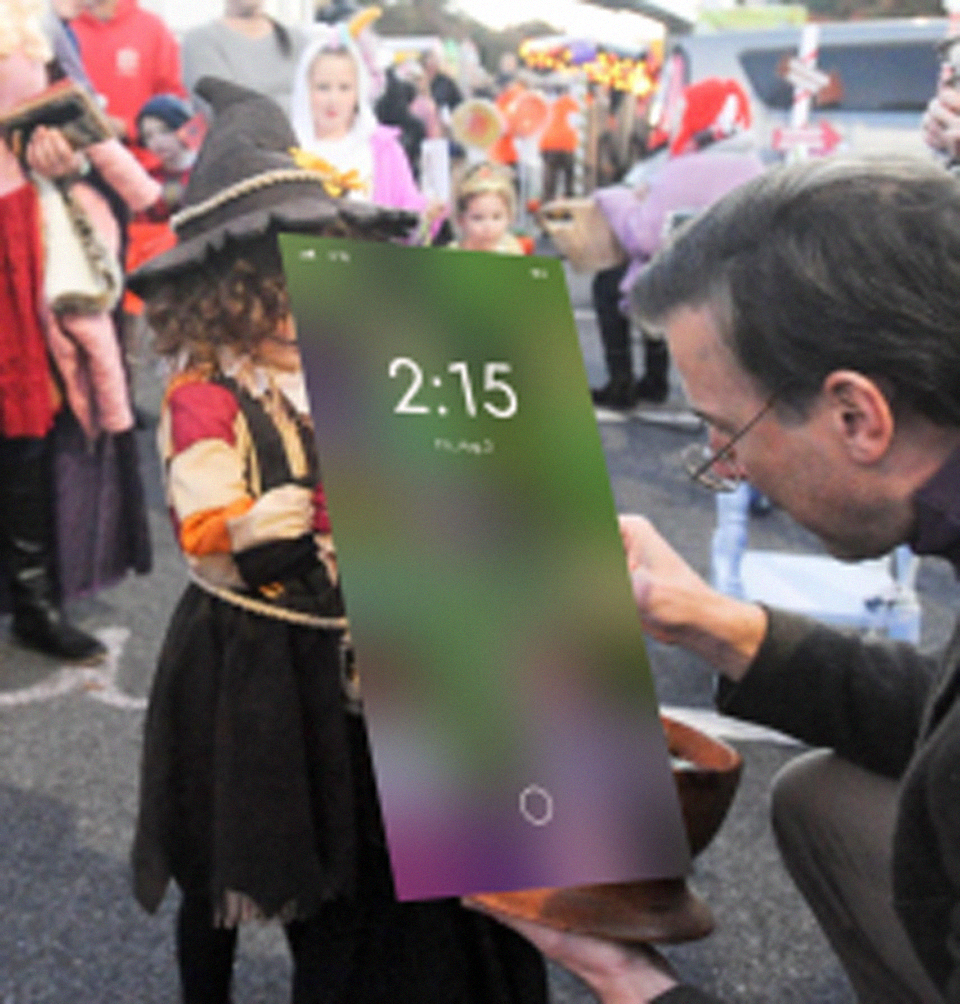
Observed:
2h15
